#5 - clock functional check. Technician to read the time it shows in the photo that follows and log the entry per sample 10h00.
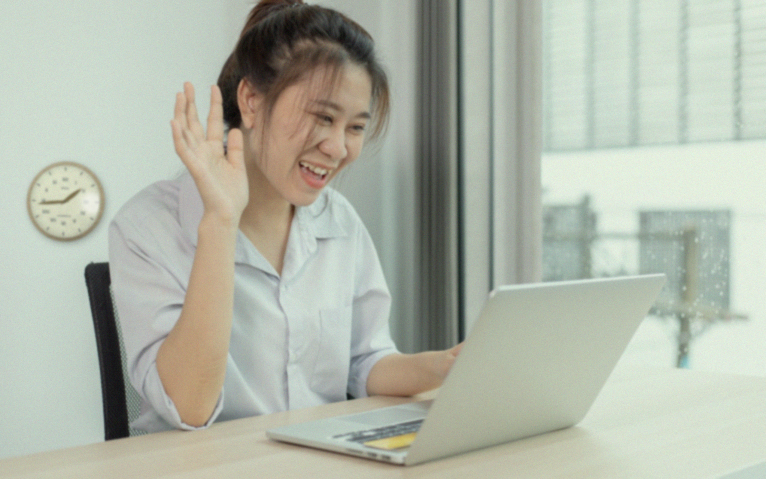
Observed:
1h44
